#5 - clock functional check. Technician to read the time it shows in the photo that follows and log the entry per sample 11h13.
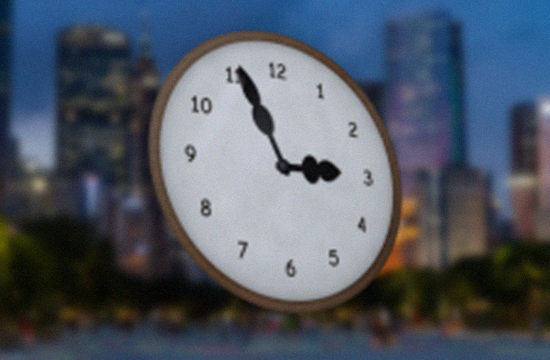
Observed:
2h56
